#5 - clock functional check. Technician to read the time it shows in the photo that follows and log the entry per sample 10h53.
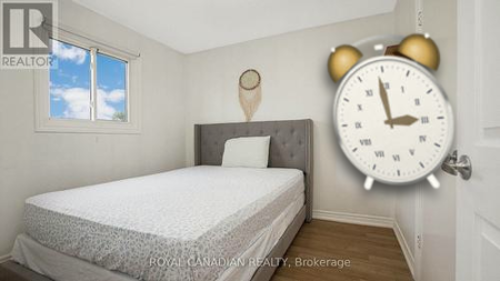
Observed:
2h59
